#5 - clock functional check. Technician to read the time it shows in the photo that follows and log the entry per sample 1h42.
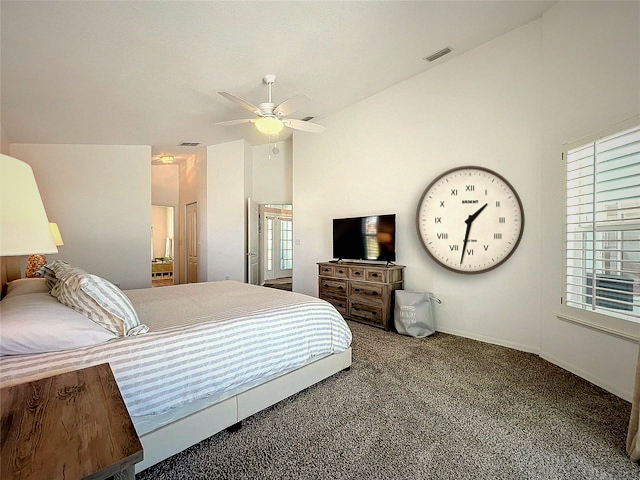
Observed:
1h32
